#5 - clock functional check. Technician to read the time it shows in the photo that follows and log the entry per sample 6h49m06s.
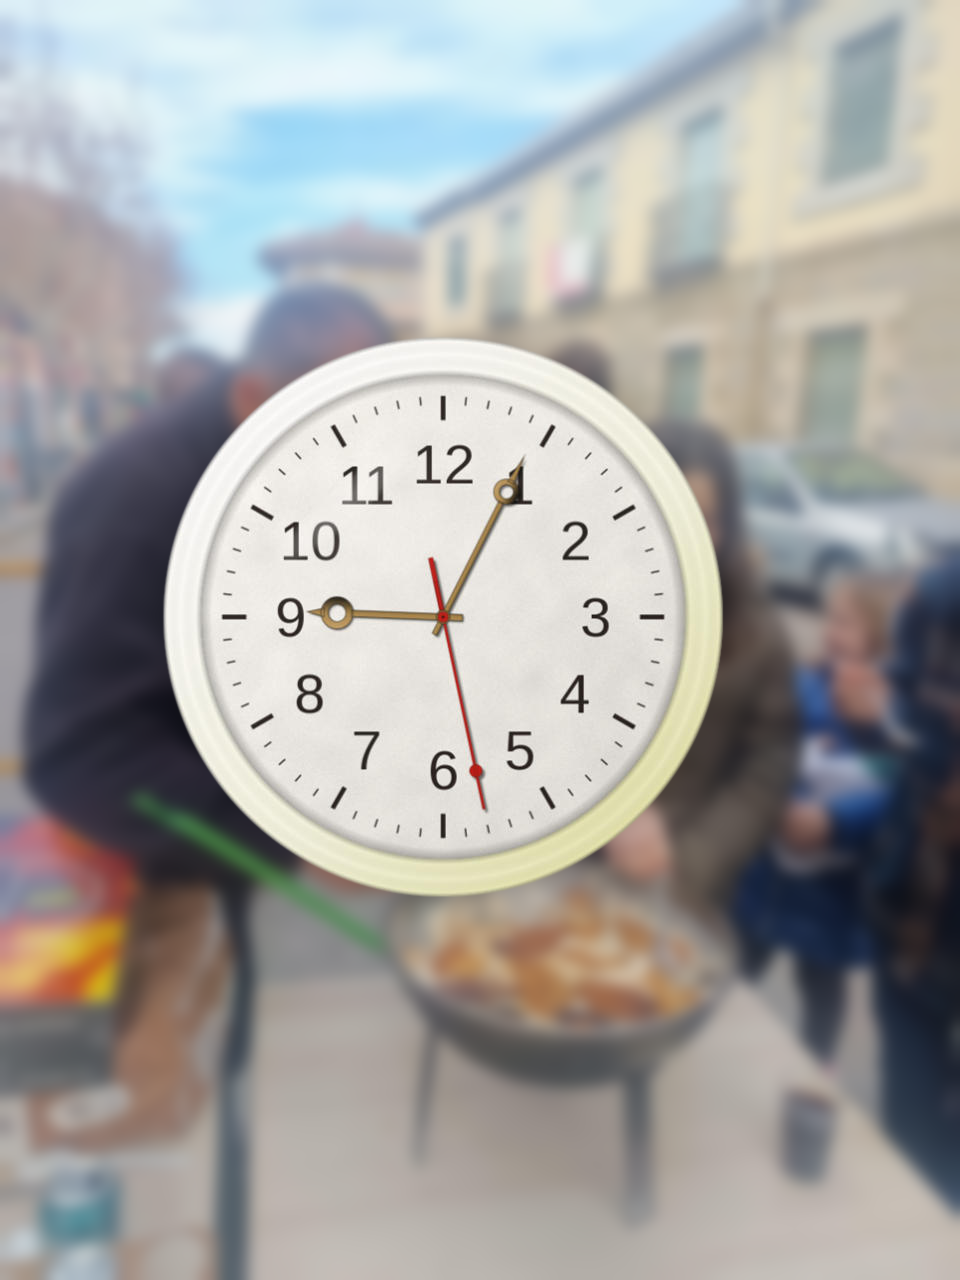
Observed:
9h04m28s
